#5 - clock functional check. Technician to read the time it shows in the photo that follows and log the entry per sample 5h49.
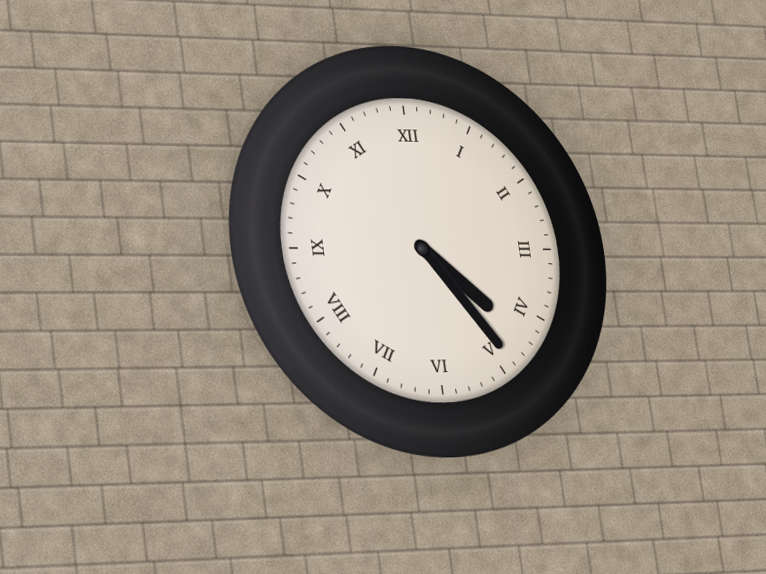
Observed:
4h24
